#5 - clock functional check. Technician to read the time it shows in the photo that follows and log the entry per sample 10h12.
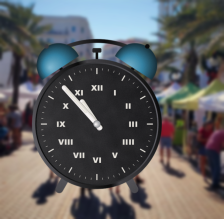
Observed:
10h53
